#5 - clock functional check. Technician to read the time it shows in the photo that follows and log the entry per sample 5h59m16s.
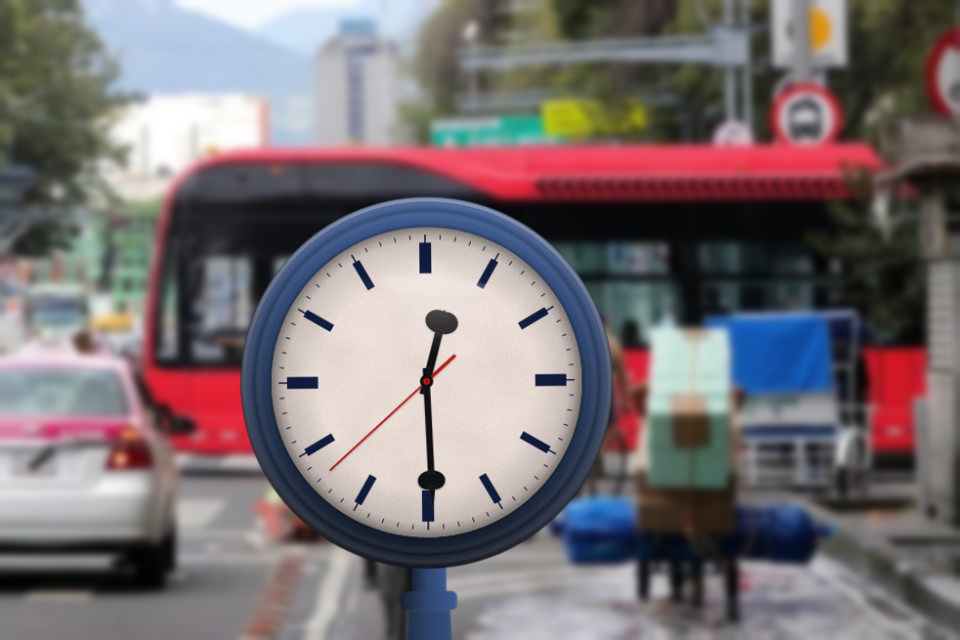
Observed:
12h29m38s
